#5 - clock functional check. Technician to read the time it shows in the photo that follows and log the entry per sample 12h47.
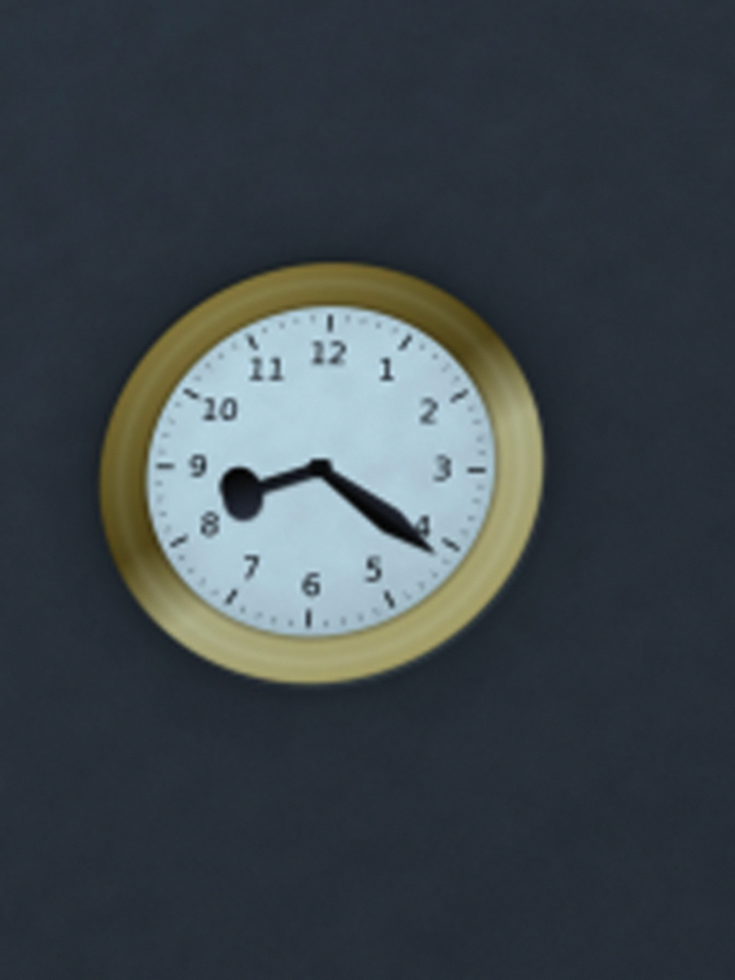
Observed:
8h21
